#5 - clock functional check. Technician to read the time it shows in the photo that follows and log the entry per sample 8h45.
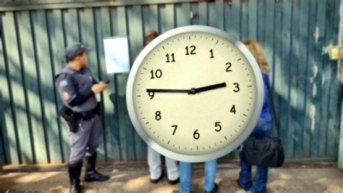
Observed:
2h46
